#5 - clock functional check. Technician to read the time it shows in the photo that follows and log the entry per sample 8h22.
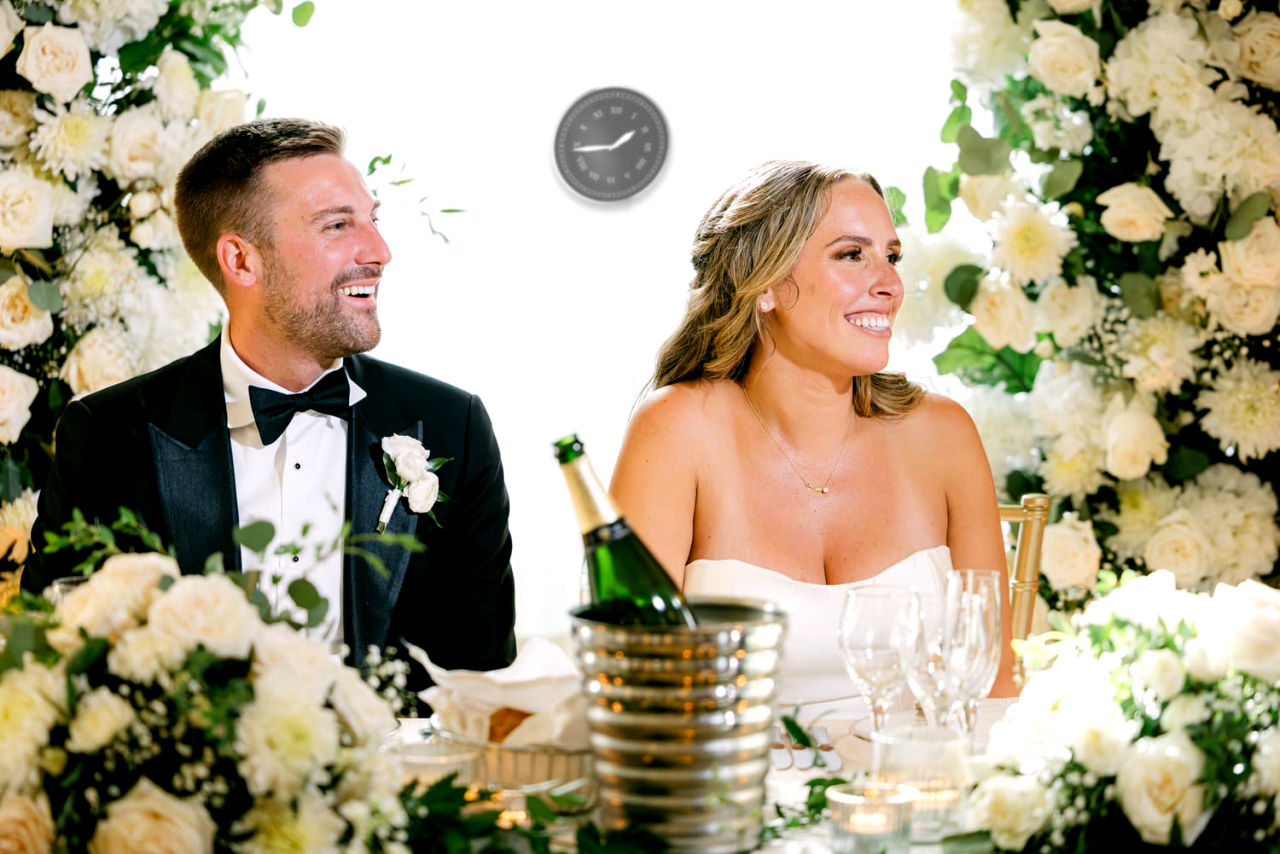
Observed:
1h44
